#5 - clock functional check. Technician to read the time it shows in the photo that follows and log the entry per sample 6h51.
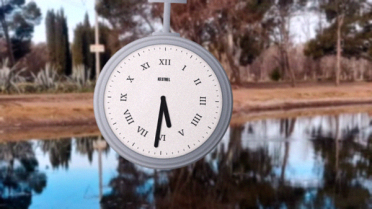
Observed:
5h31
